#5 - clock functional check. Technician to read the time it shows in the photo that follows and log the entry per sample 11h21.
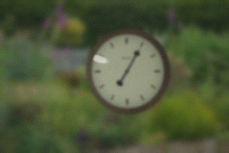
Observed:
7h05
